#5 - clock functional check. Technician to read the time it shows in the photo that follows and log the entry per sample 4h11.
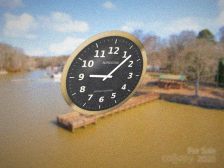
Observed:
9h07
